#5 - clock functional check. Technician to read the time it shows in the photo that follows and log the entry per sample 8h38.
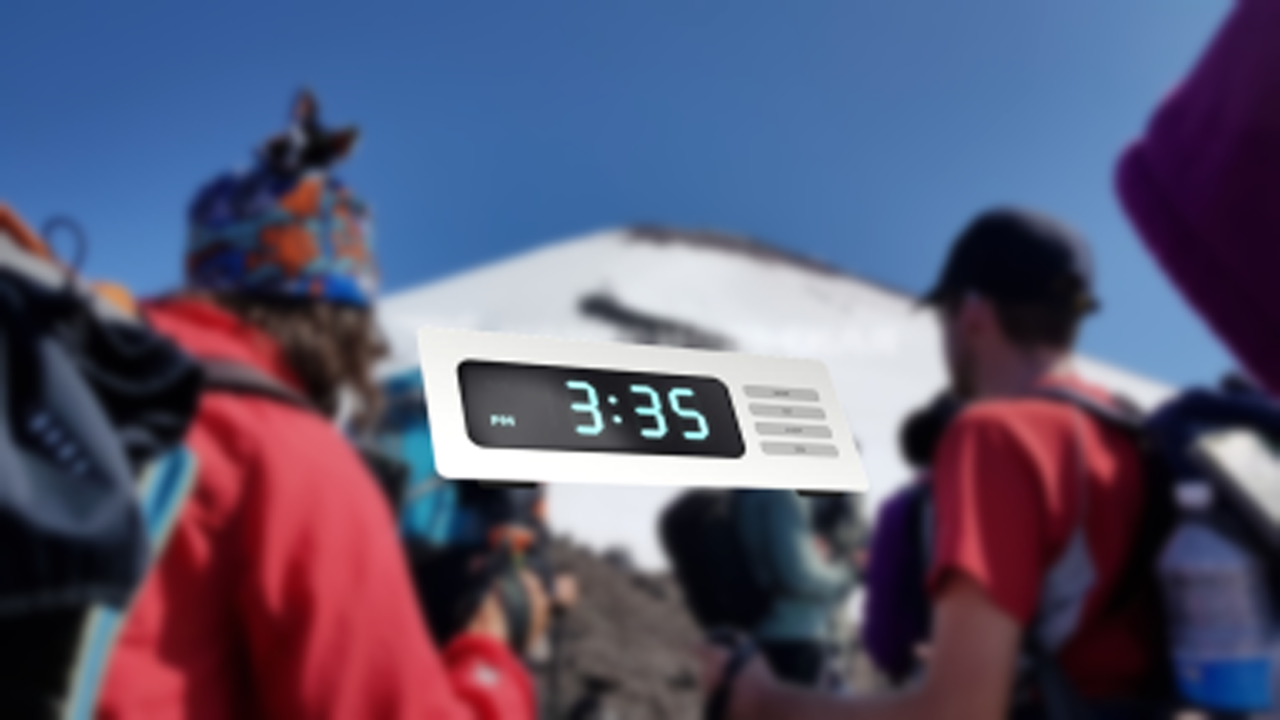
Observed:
3h35
